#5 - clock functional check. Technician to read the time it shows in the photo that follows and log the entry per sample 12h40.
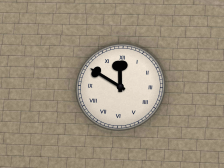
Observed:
11h50
